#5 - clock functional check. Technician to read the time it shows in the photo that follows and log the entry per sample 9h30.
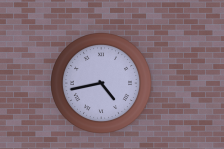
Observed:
4h43
